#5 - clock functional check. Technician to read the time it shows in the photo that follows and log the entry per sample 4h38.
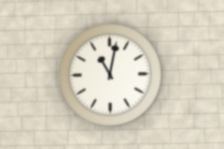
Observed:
11h02
